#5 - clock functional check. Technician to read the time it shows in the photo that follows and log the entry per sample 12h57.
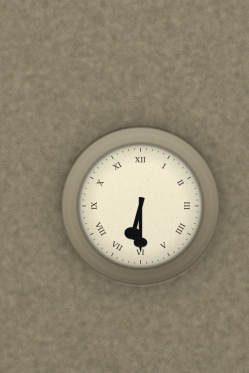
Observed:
6h30
